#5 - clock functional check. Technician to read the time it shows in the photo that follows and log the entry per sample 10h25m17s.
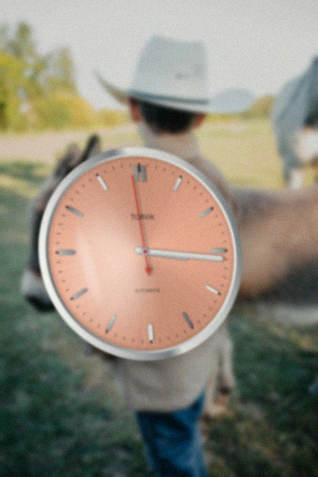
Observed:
3h15m59s
